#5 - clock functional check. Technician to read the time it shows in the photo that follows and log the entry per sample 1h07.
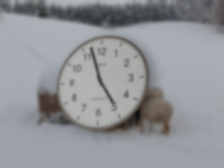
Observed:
4h57
